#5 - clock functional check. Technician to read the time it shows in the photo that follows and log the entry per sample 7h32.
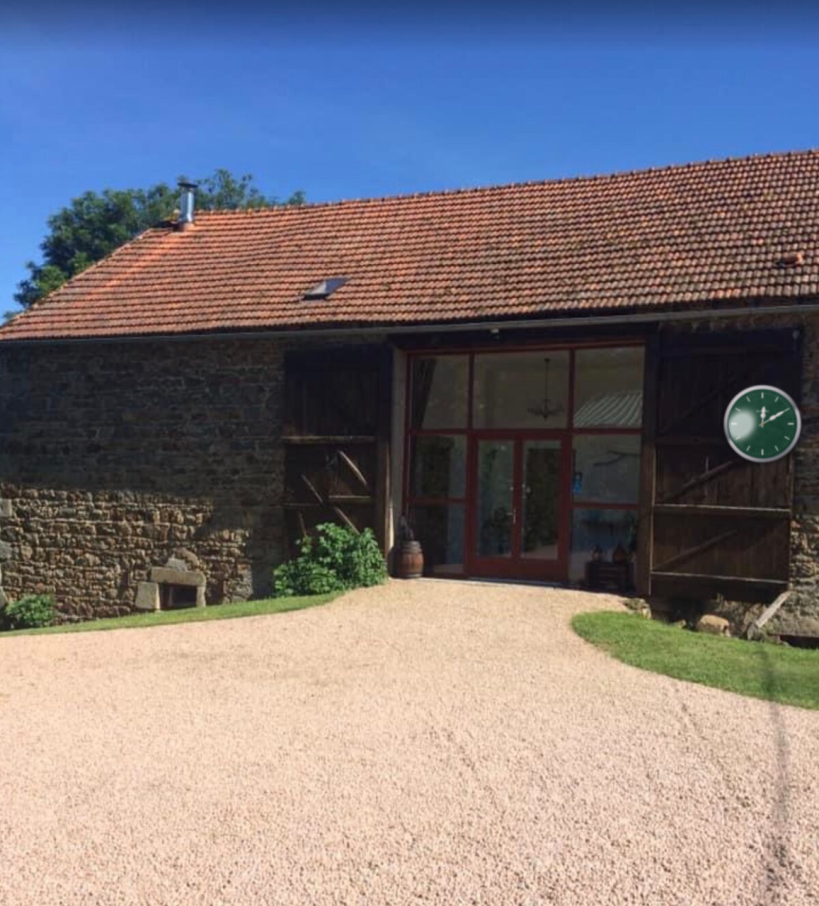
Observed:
12h10
